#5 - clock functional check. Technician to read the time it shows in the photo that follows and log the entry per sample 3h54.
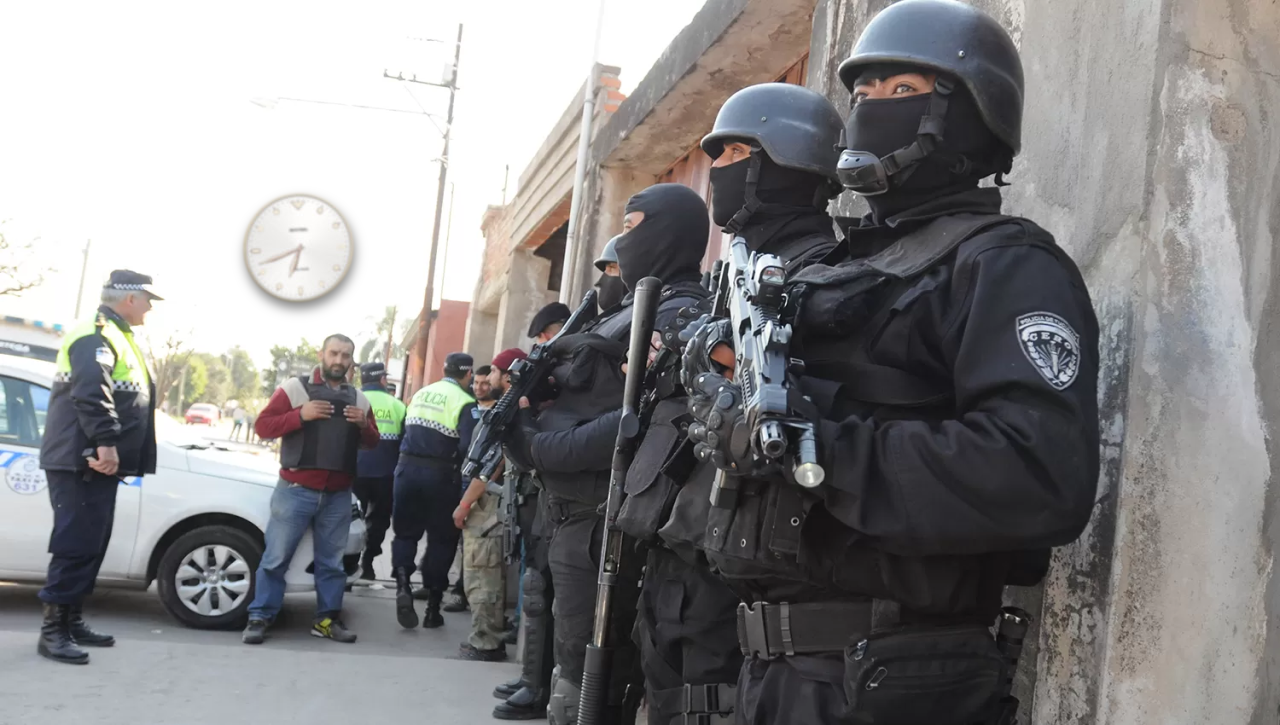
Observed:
6h42
